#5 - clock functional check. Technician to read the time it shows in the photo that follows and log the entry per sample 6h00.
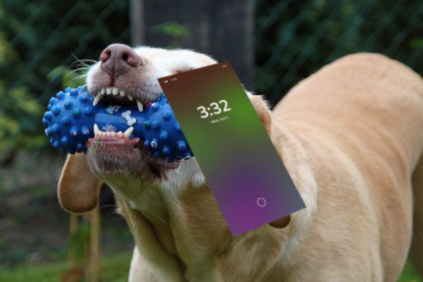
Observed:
3h32
